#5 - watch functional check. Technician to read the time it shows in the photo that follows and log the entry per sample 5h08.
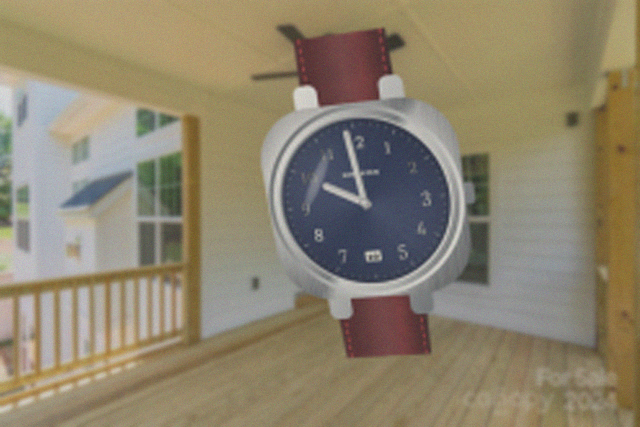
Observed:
9h59
